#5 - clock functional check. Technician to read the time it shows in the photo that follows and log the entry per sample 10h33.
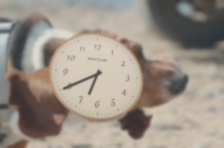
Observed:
6h40
